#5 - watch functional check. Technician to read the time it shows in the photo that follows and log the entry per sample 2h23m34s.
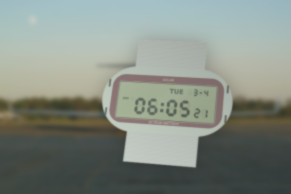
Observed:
6h05m21s
